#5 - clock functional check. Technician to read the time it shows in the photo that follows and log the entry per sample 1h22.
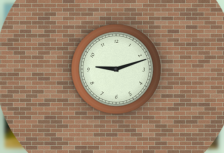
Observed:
9h12
